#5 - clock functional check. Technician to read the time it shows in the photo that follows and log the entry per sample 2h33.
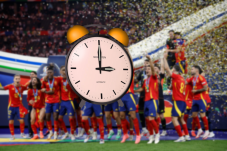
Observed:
3h00
